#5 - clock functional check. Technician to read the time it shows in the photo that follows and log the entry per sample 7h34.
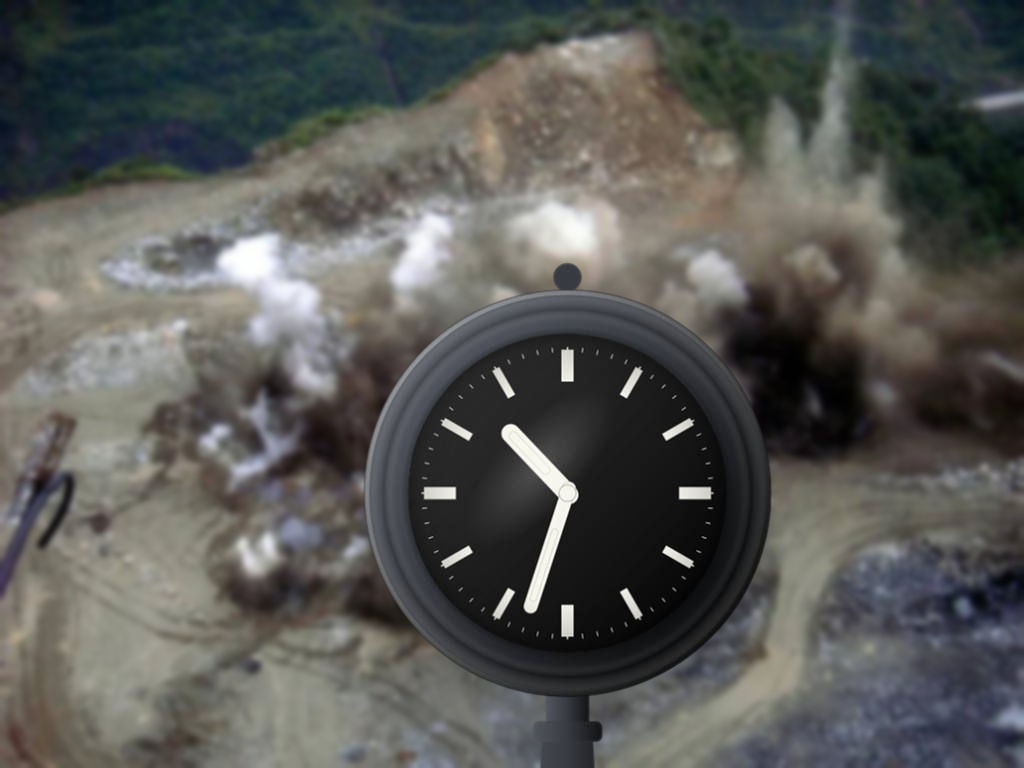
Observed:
10h33
